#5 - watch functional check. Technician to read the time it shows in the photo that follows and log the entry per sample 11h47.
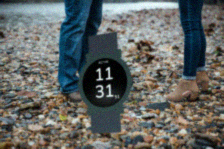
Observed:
11h31
